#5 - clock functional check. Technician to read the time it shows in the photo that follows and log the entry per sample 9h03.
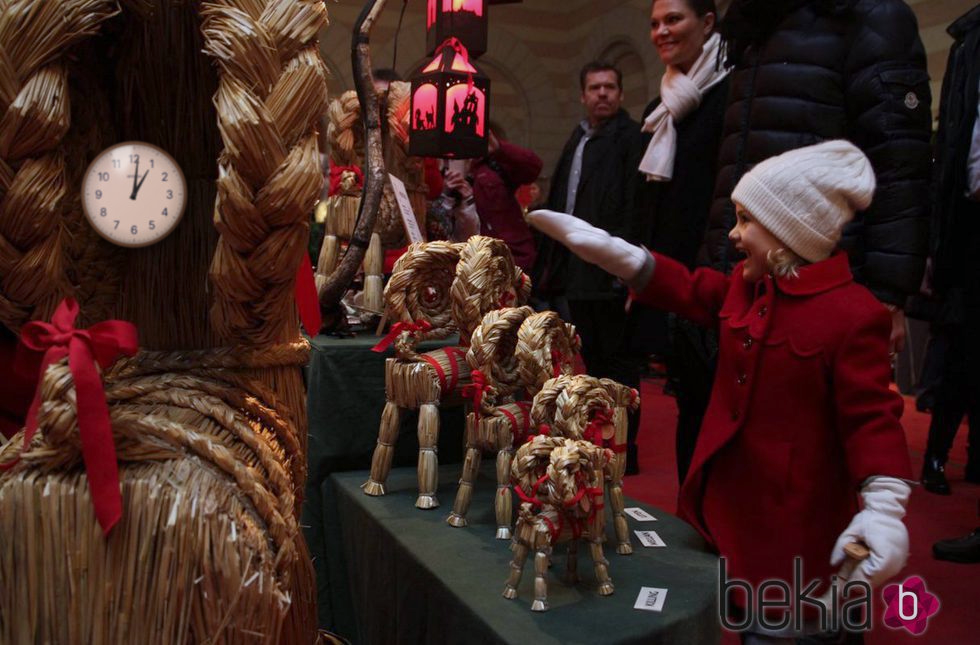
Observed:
1h01
